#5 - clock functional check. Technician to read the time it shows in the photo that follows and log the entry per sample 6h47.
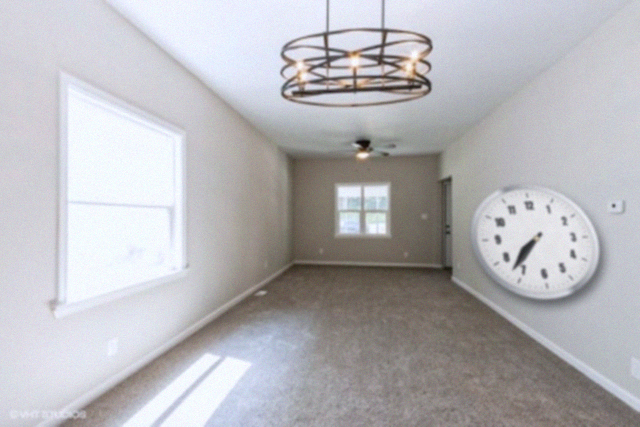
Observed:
7h37
